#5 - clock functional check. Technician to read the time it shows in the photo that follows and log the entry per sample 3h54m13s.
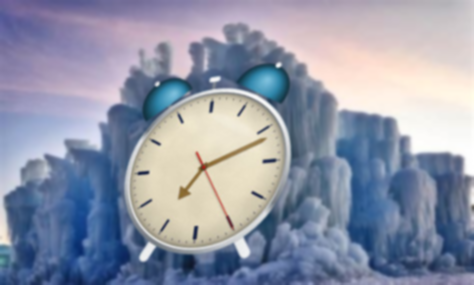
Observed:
7h11m25s
